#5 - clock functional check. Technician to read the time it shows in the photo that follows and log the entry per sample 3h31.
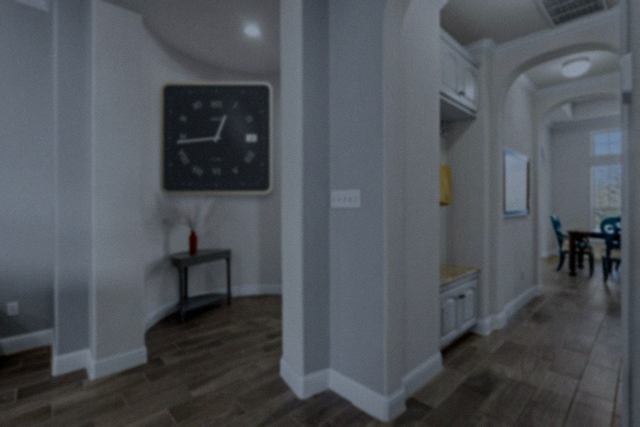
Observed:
12h44
